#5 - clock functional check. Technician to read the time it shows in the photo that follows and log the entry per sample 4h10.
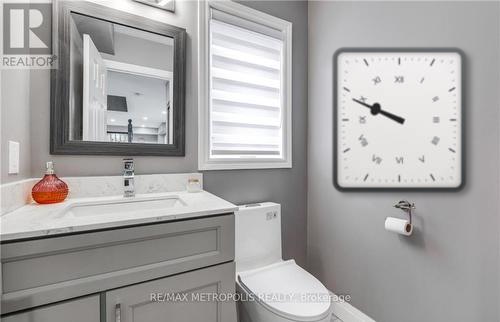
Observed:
9h49
